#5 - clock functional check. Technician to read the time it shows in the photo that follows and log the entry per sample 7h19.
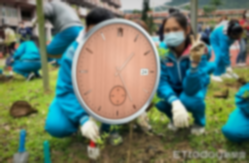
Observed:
1h25
